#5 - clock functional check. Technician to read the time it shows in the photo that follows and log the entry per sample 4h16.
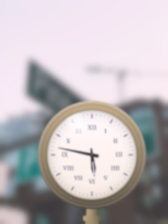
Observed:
5h47
